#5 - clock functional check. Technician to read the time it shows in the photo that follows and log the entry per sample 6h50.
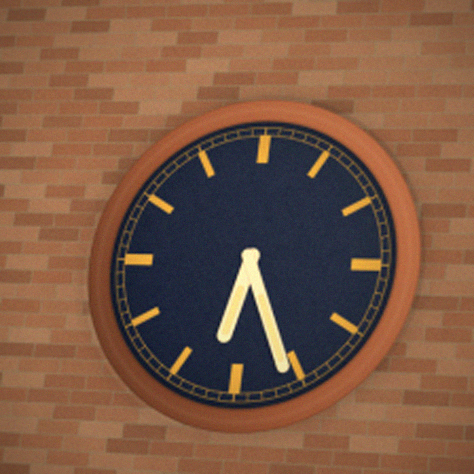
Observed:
6h26
